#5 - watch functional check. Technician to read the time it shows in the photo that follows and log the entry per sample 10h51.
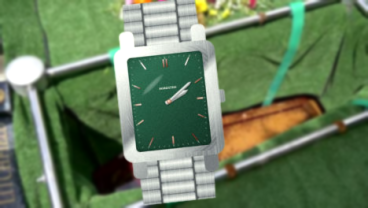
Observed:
2h09
